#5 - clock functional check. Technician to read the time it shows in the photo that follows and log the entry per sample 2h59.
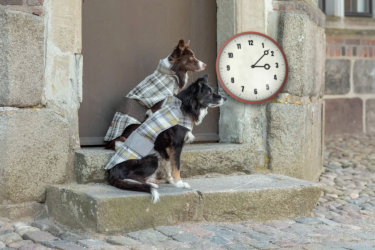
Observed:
3h08
